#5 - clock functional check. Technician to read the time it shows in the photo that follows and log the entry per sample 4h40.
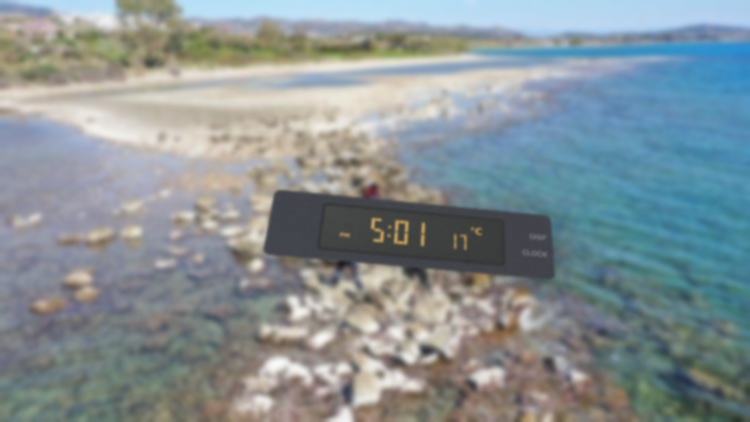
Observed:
5h01
